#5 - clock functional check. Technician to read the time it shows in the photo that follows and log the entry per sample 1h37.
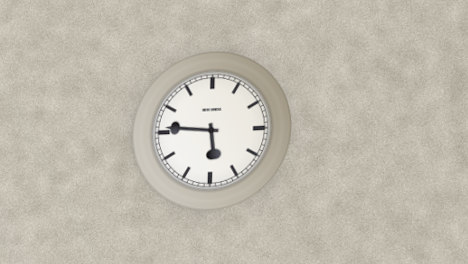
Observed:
5h46
